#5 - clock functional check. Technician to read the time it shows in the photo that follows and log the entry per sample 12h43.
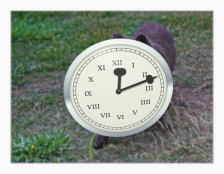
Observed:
12h12
